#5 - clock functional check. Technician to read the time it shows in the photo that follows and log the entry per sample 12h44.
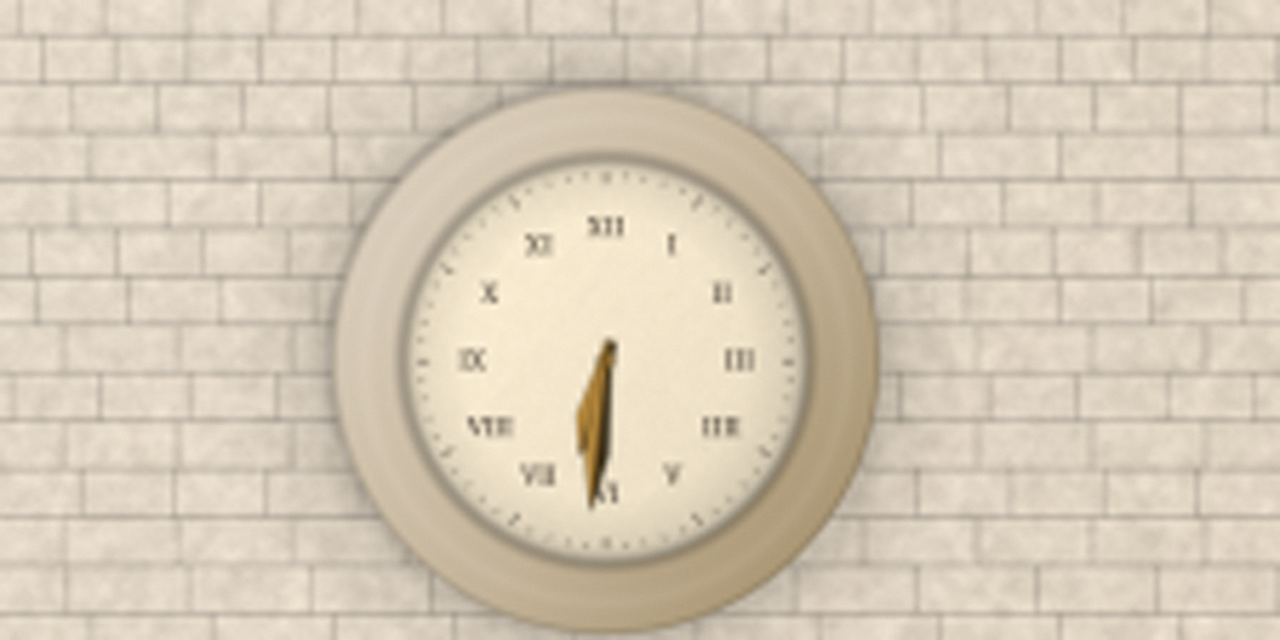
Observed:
6h31
